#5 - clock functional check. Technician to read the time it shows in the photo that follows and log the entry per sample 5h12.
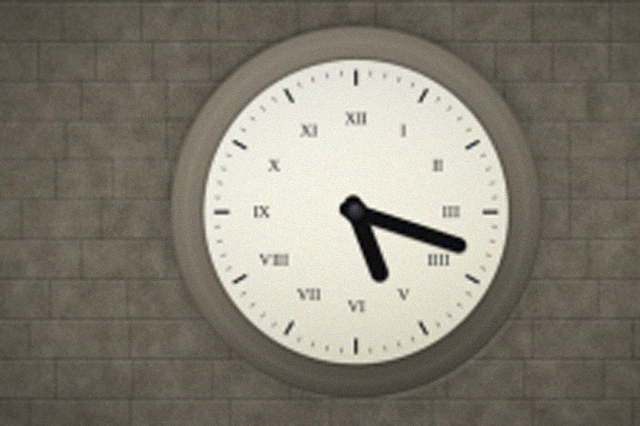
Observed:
5h18
